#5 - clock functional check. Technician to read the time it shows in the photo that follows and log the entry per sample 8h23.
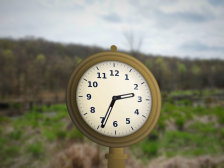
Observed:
2h34
